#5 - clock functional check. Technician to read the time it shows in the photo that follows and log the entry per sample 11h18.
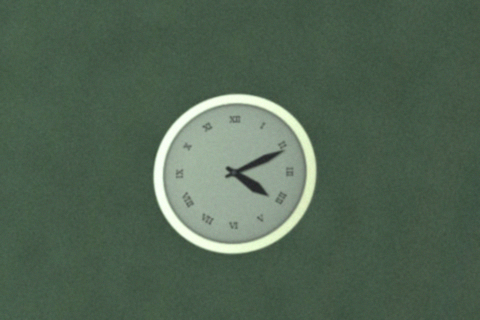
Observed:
4h11
